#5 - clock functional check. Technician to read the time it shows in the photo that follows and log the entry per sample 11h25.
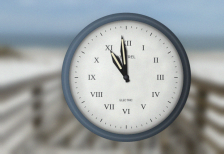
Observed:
10h59
